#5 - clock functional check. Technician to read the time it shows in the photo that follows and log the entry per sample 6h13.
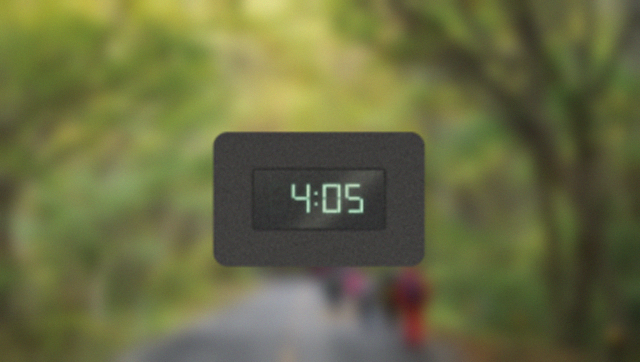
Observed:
4h05
